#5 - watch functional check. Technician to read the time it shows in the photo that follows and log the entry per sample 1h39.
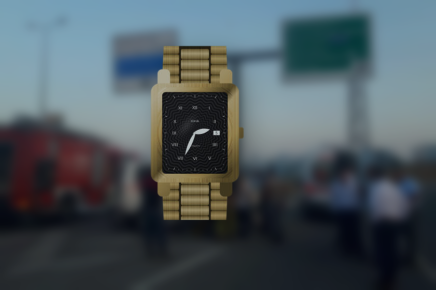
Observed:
2h34
